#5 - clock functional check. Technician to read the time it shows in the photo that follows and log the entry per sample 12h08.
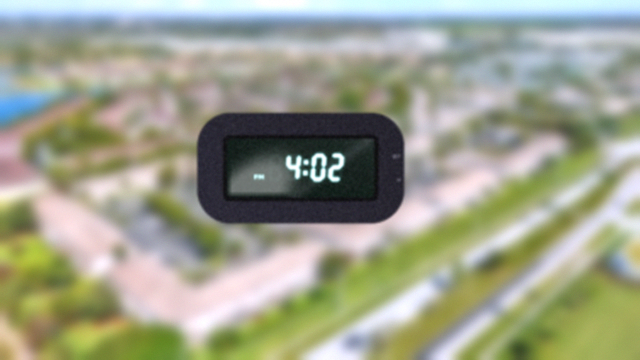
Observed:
4h02
